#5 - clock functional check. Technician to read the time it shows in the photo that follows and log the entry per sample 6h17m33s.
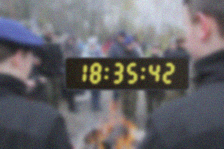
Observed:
18h35m42s
